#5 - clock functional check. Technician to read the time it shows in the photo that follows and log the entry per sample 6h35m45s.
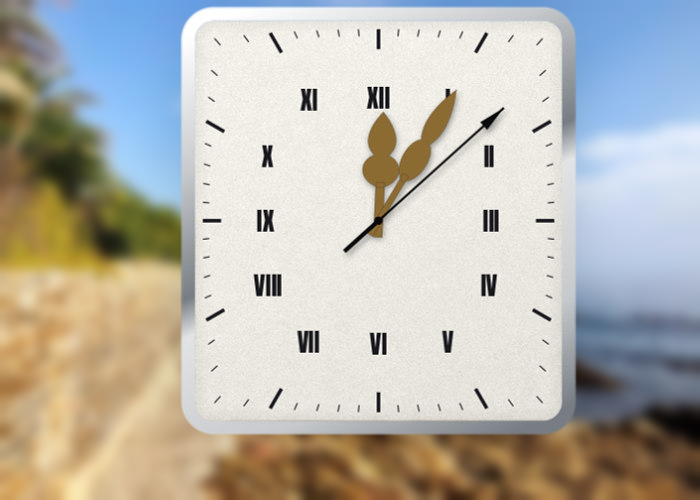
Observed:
12h05m08s
